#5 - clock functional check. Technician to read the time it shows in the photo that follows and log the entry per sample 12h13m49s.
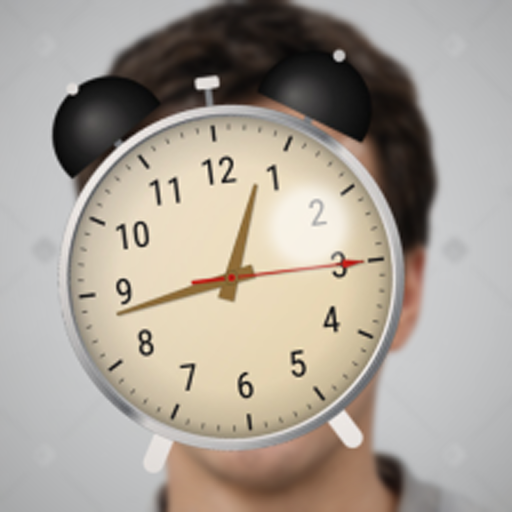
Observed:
12h43m15s
